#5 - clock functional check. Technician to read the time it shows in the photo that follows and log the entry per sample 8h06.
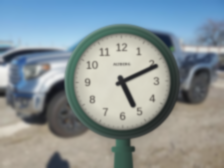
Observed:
5h11
